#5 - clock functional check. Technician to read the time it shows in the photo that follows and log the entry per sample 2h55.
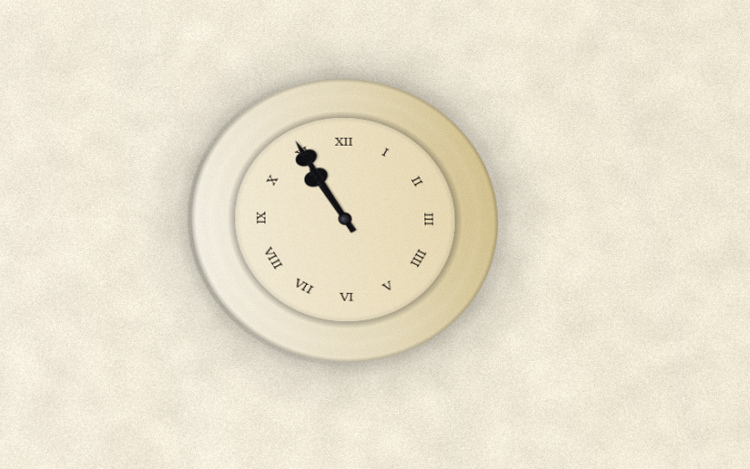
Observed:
10h55
